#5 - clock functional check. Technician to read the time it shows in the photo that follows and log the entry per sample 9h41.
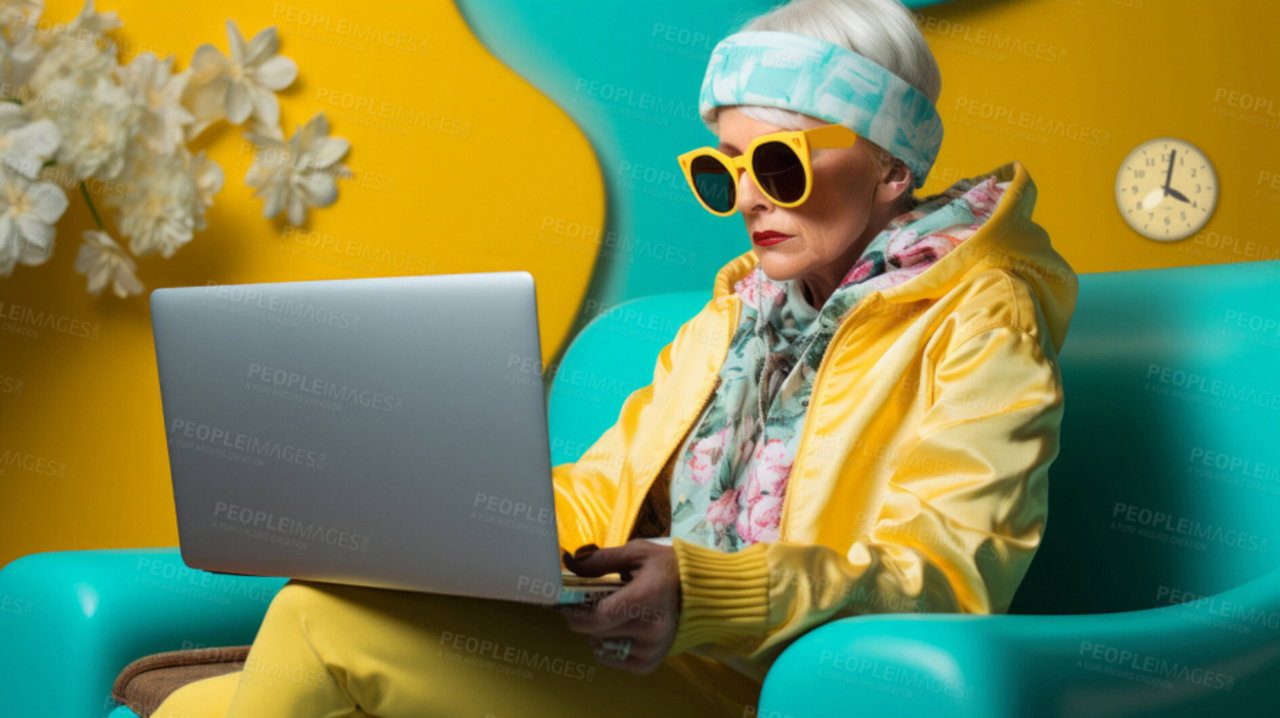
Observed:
4h02
